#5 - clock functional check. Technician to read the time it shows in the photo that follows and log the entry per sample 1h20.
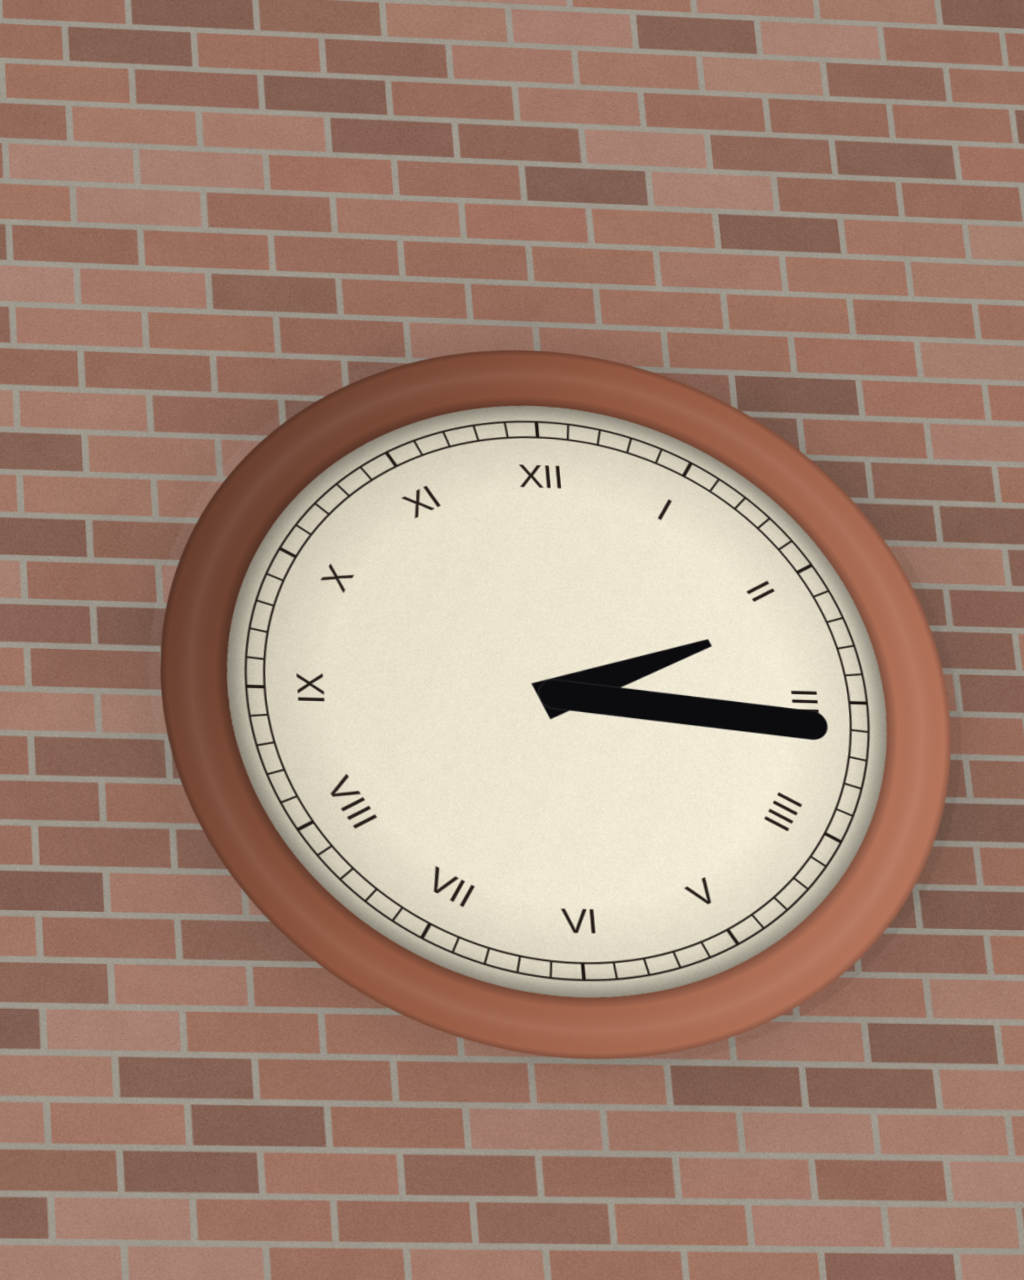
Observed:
2h16
